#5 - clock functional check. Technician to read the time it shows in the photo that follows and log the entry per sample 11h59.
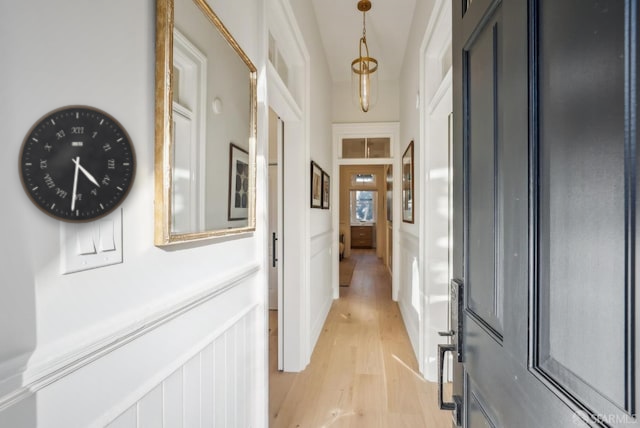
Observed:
4h31
